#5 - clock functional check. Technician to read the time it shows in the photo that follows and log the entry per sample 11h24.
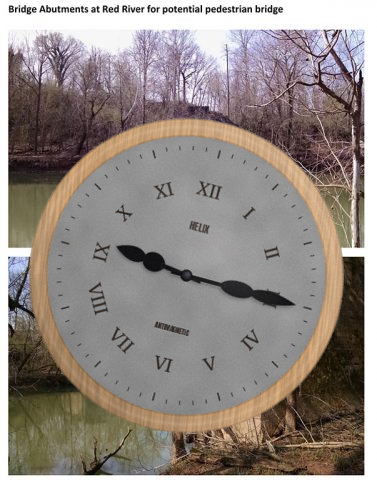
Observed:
9h15
